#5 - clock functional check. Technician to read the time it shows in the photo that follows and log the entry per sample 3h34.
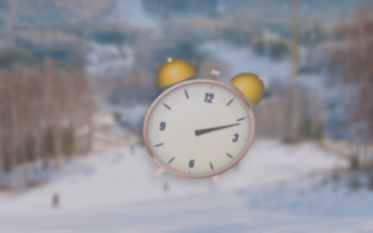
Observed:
2h11
